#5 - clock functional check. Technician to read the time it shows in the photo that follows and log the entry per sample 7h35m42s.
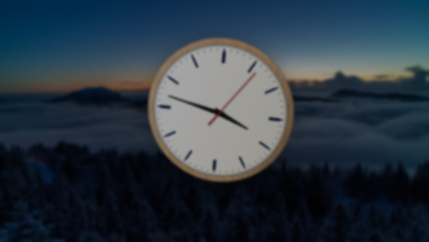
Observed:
3h47m06s
